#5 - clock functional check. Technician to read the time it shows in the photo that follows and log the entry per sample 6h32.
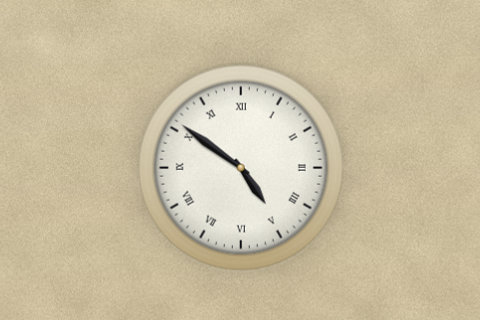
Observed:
4h51
